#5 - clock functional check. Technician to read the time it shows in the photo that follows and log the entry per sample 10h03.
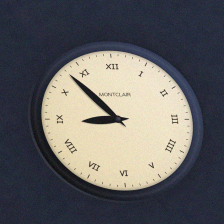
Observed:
8h53
